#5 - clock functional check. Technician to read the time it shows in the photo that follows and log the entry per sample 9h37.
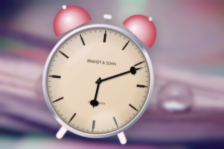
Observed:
6h11
